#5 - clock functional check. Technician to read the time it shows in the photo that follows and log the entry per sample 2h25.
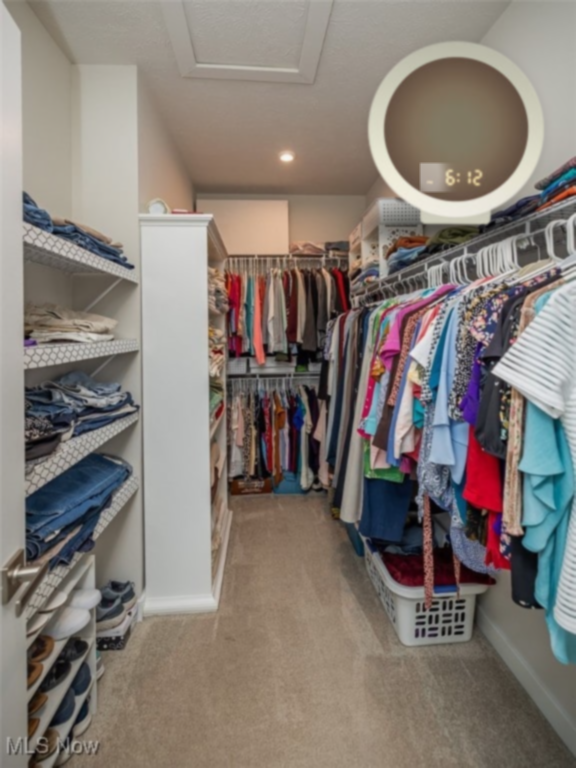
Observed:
6h12
